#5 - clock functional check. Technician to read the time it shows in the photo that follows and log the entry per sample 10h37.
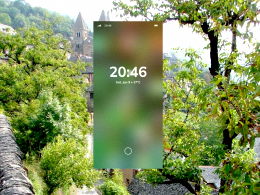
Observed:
20h46
